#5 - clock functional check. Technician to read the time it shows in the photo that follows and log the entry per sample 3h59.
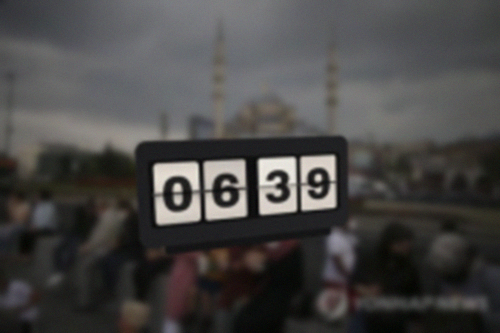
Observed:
6h39
